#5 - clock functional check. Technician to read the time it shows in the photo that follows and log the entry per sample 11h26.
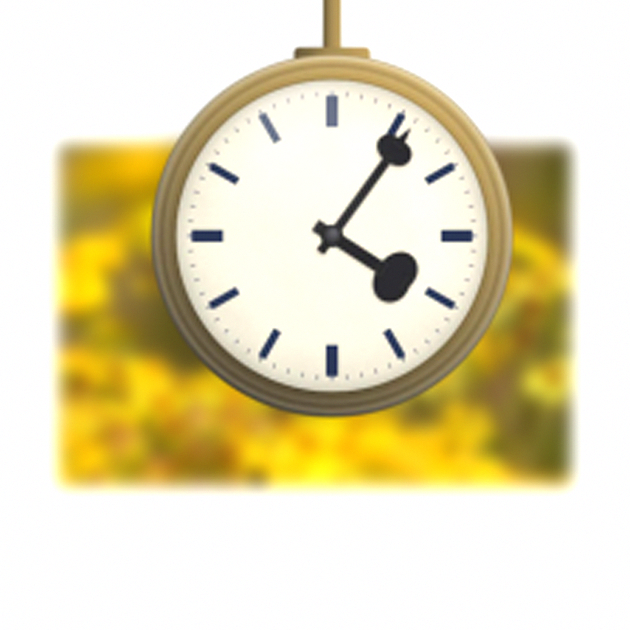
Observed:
4h06
